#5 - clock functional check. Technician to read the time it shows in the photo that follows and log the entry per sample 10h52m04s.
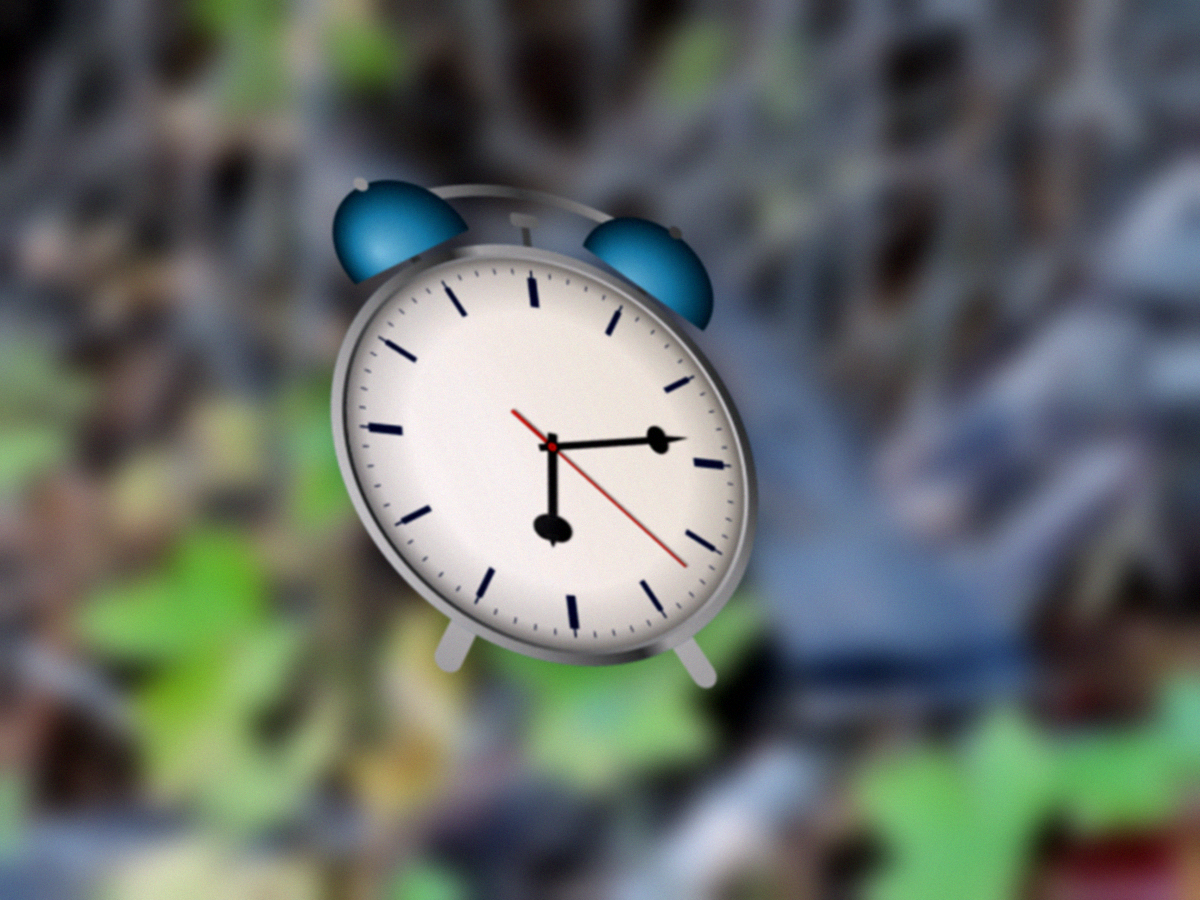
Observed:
6h13m22s
